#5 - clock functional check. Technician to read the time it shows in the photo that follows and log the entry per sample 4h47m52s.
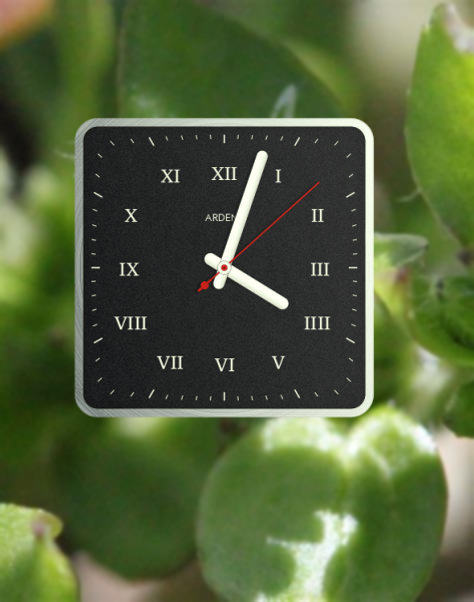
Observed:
4h03m08s
